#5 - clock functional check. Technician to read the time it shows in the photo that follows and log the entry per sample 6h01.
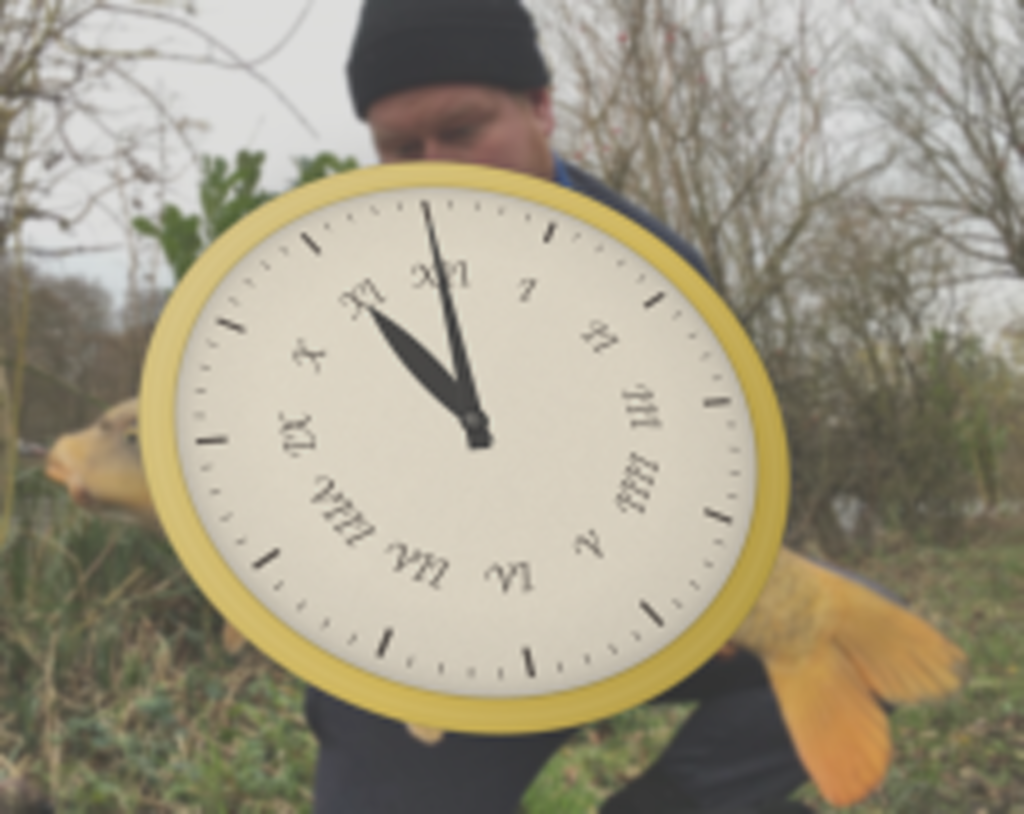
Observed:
11h00
